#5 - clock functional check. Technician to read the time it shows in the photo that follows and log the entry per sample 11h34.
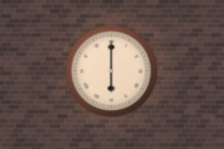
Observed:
6h00
